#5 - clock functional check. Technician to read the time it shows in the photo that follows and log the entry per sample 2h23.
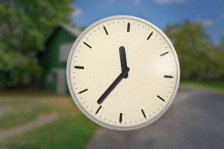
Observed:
11h36
